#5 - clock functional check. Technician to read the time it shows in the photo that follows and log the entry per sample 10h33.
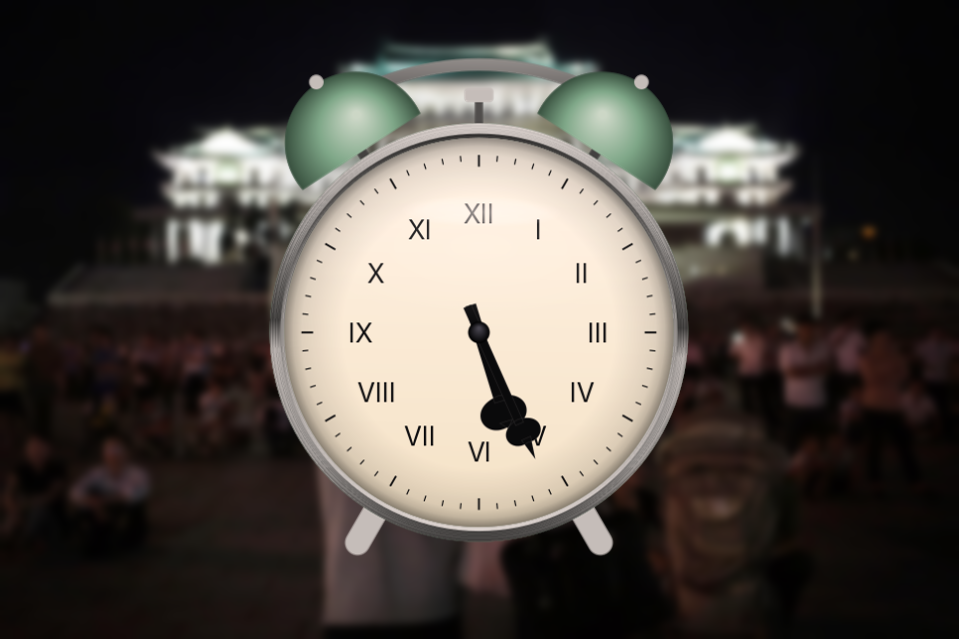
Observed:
5h26
